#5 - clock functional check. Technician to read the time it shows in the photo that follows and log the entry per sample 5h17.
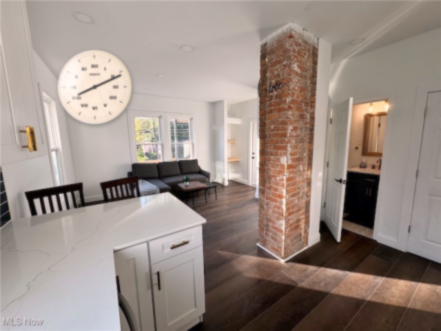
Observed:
8h11
